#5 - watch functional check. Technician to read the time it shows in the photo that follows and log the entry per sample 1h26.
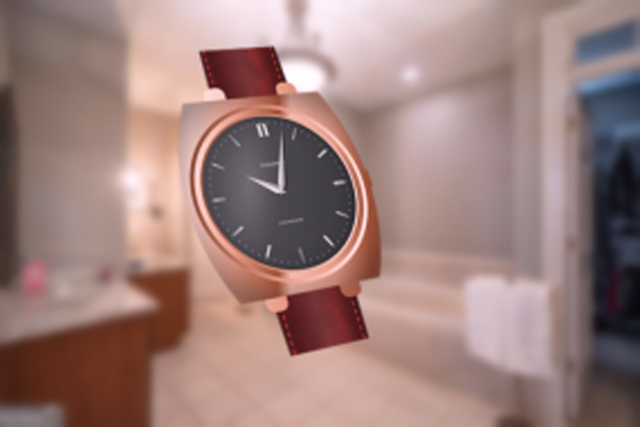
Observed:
10h03
